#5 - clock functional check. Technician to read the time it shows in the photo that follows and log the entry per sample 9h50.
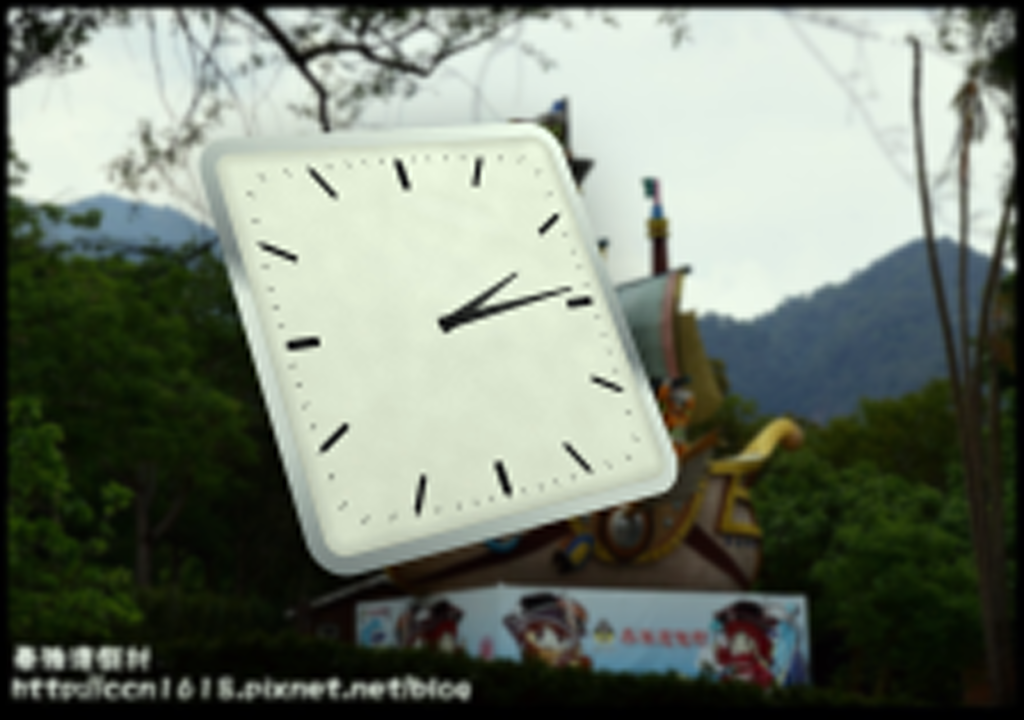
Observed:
2h14
